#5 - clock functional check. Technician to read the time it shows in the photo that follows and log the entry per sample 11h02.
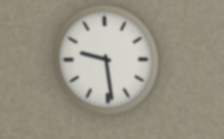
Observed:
9h29
